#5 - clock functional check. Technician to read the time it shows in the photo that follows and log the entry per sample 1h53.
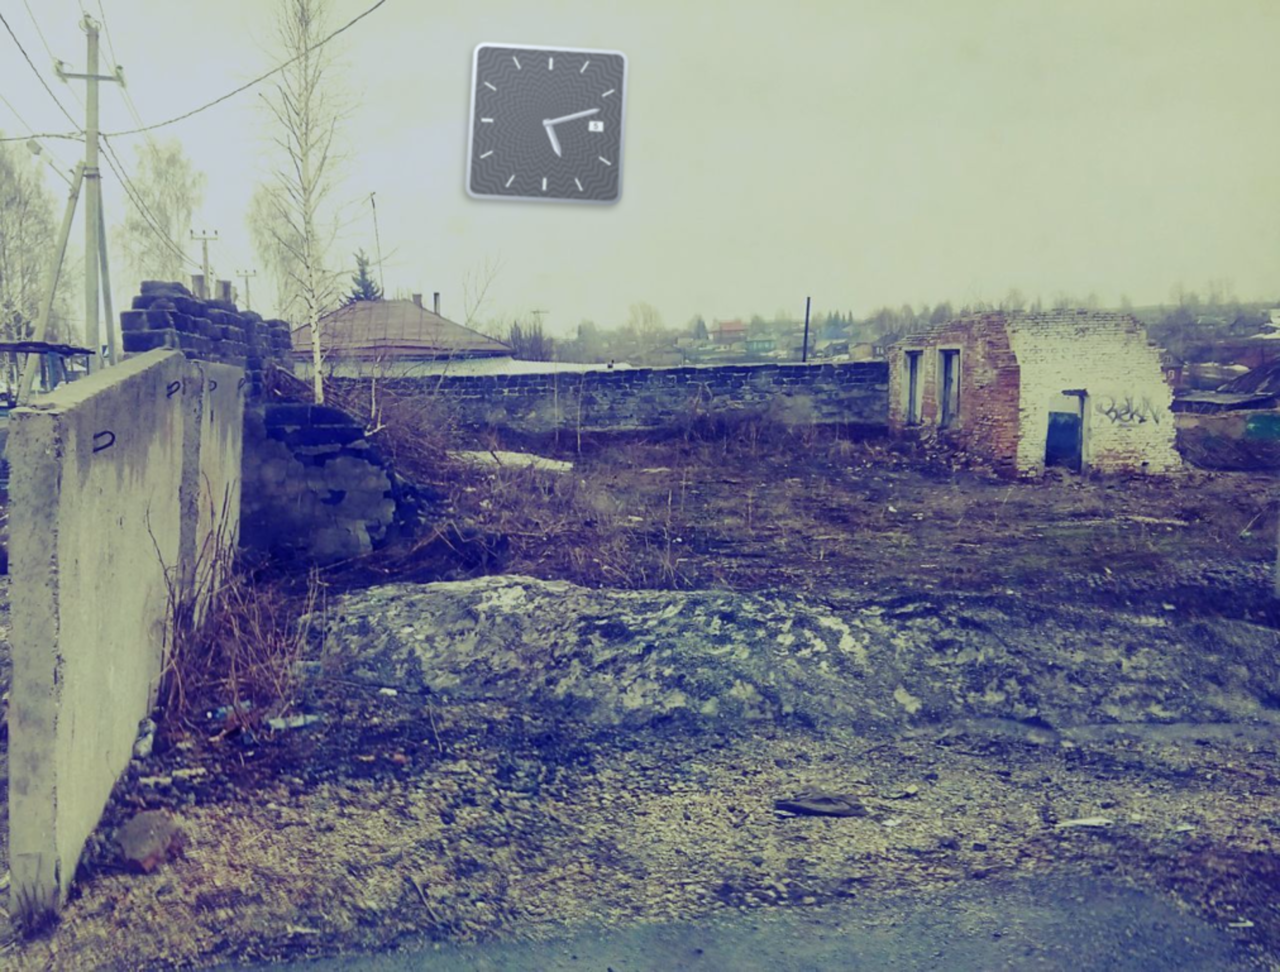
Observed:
5h12
